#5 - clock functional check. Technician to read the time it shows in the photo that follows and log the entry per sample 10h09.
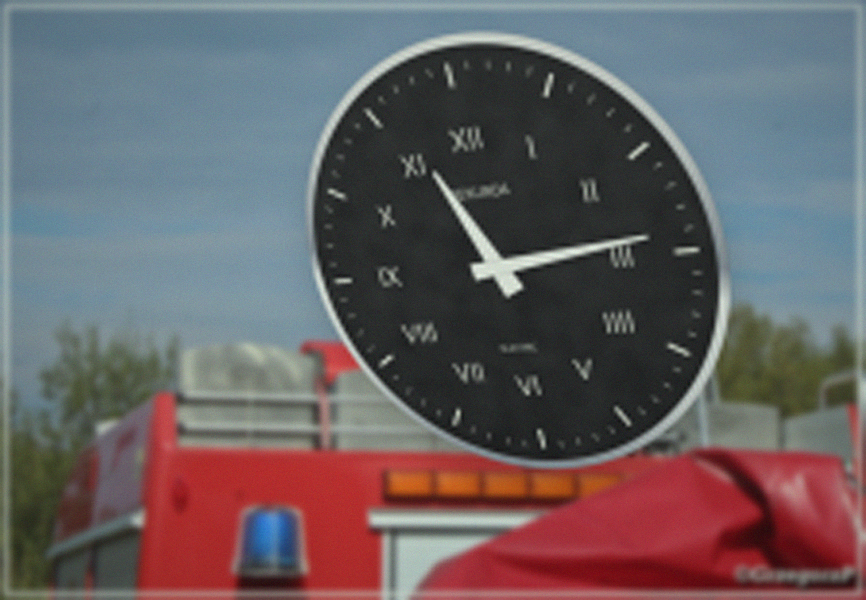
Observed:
11h14
